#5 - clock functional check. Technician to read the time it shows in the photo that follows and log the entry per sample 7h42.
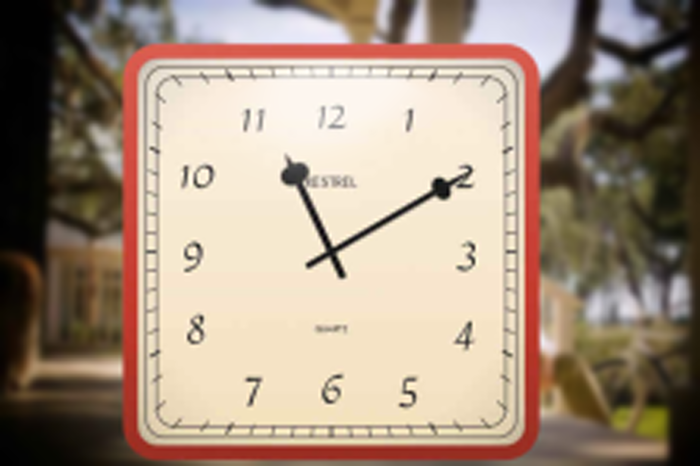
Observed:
11h10
